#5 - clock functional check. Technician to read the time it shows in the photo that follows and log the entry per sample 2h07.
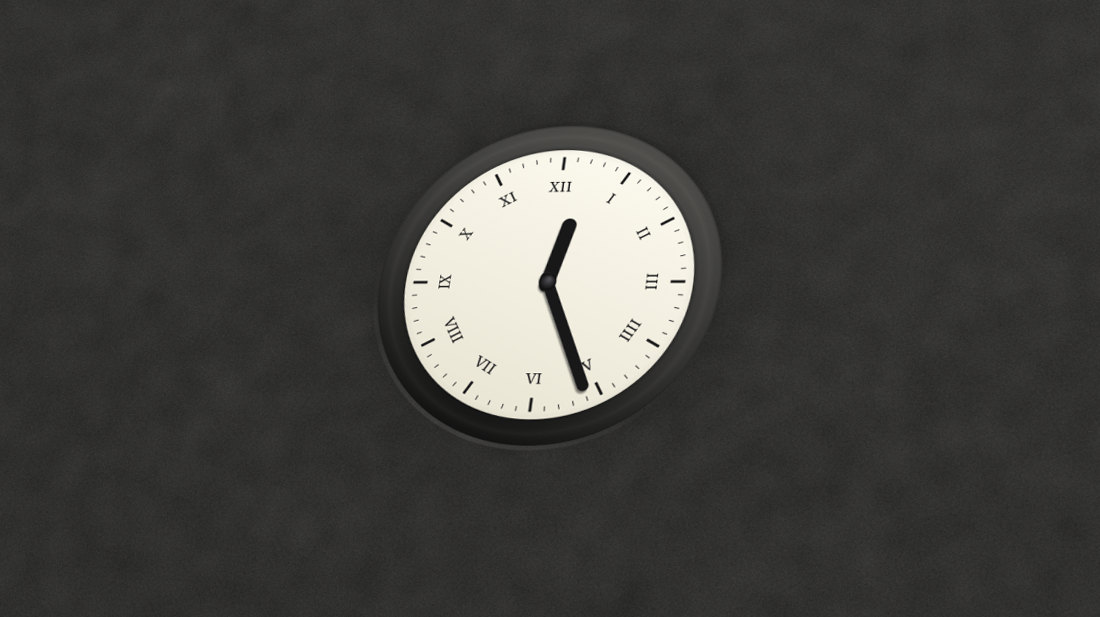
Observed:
12h26
